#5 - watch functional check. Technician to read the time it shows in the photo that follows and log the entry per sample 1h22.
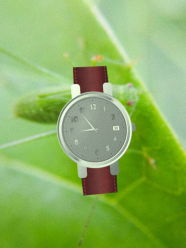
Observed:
8h54
